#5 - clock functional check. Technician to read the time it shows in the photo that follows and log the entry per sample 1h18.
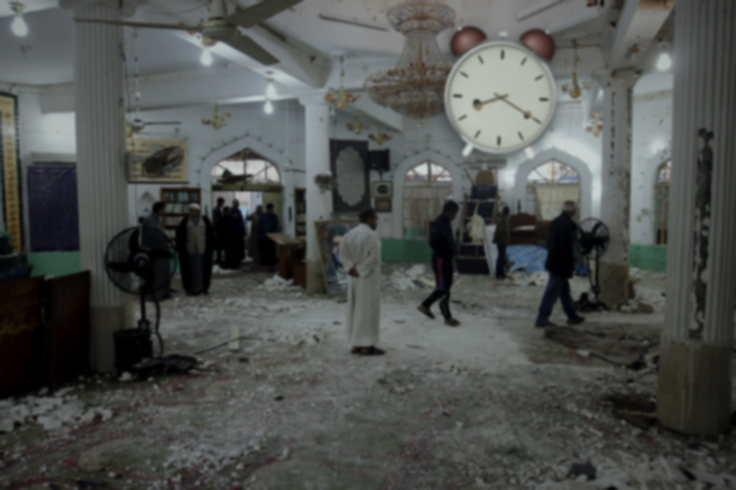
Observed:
8h20
